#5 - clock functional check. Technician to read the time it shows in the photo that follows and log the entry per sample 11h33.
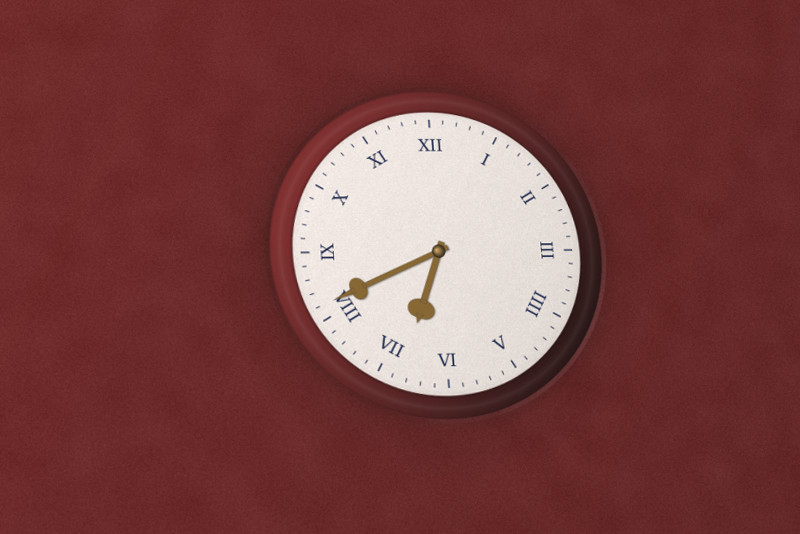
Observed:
6h41
